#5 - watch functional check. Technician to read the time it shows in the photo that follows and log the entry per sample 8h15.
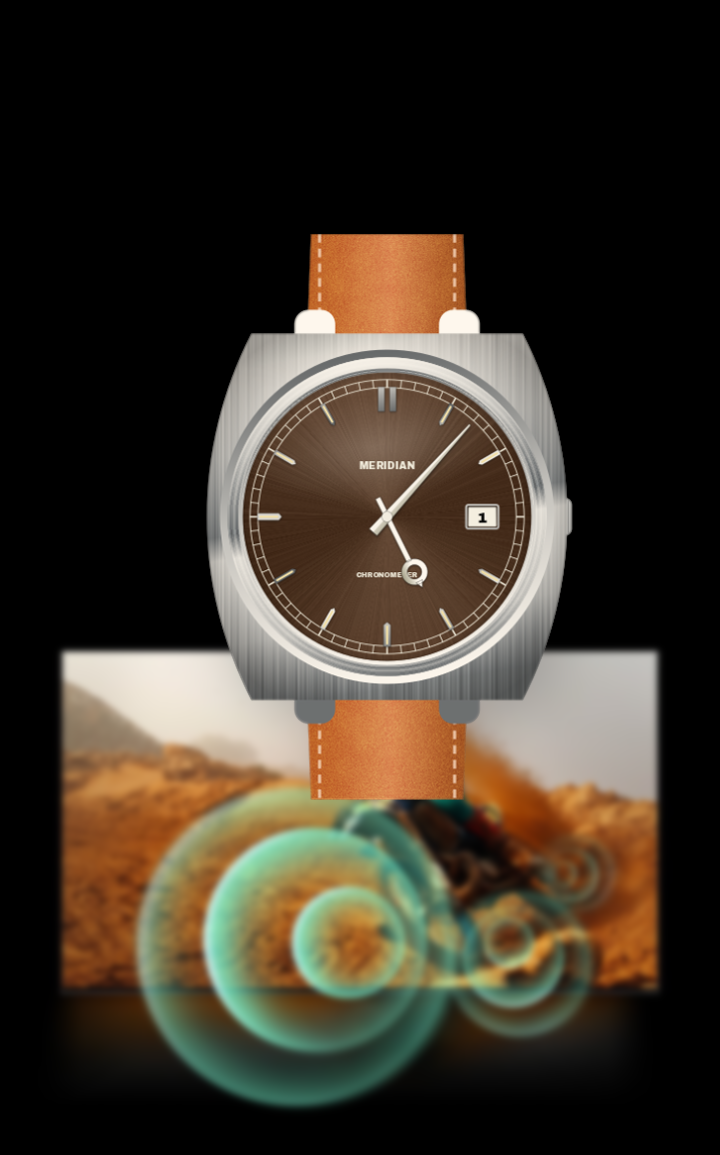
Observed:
5h07
